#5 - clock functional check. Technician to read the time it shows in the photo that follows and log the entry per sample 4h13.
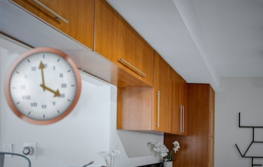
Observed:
3h59
